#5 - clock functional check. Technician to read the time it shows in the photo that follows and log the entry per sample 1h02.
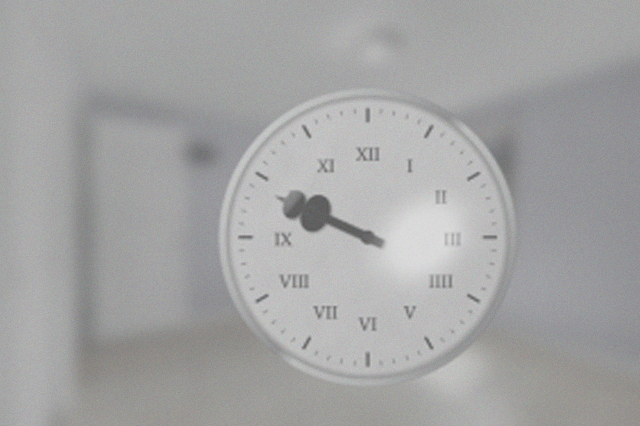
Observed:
9h49
